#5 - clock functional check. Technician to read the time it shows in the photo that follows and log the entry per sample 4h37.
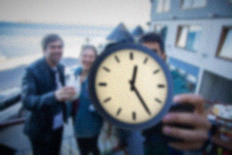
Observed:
12h25
